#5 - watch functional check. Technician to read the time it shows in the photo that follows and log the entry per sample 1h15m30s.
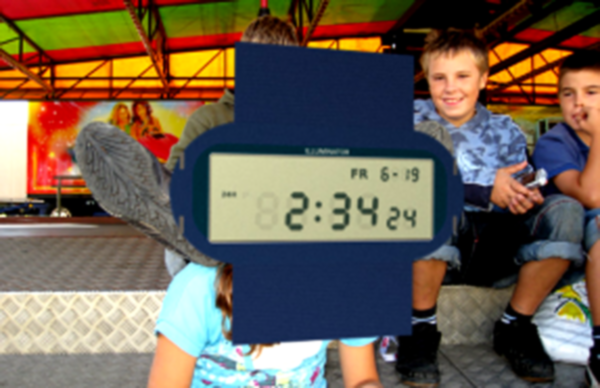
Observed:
2h34m24s
